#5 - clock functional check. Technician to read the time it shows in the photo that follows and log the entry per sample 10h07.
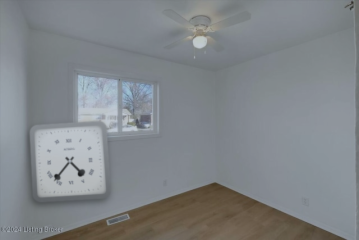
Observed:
4h37
